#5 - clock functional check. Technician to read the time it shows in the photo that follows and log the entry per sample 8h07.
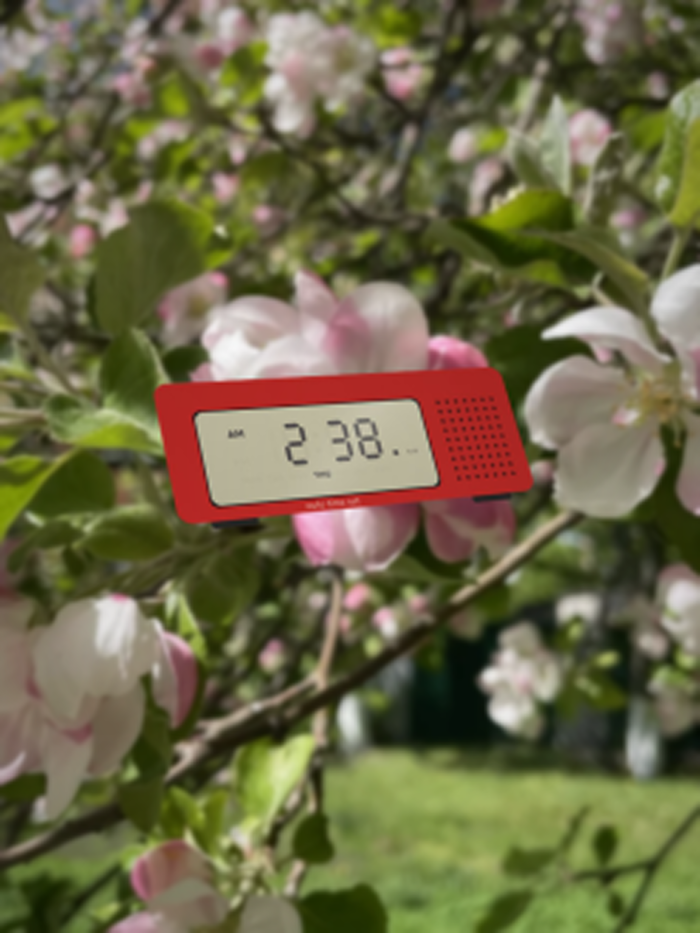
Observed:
2h38
